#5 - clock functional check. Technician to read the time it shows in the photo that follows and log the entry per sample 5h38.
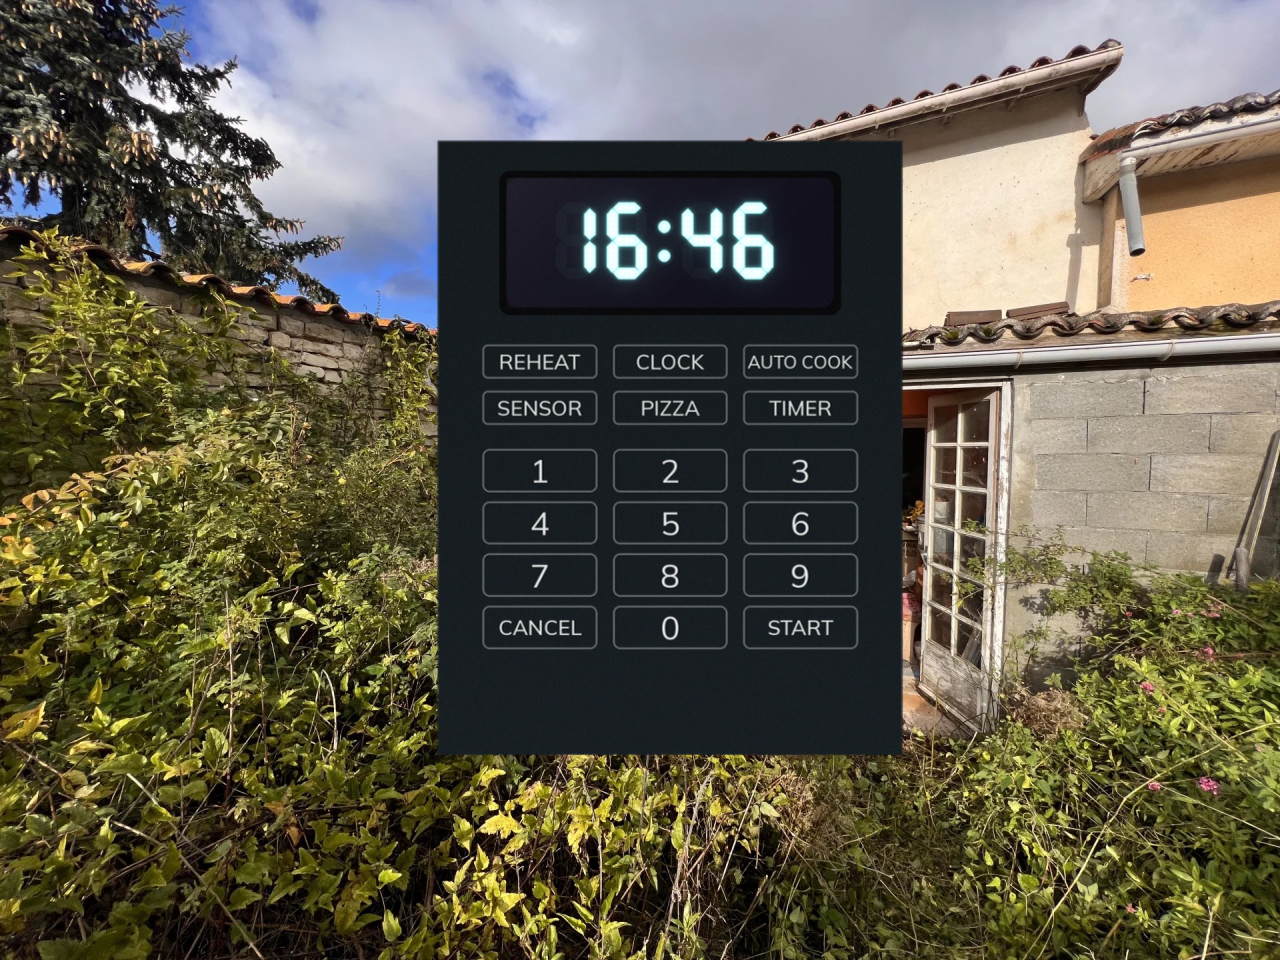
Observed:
16h46
